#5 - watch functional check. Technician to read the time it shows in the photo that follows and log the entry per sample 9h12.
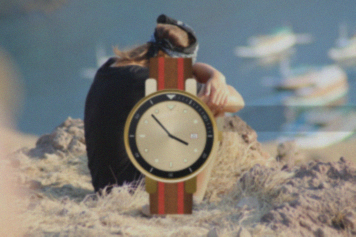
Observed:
3h53
